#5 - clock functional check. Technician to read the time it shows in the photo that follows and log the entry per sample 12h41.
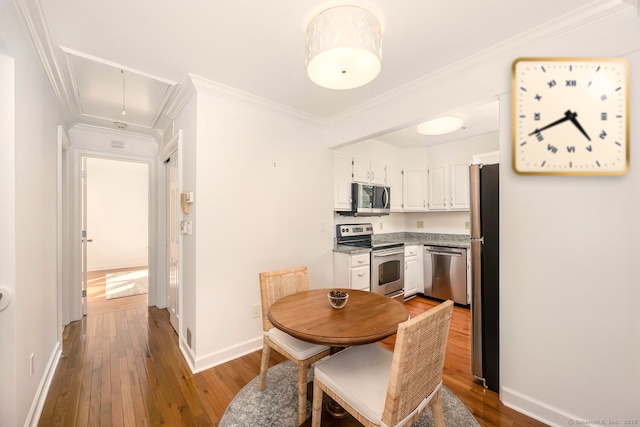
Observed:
4h41
